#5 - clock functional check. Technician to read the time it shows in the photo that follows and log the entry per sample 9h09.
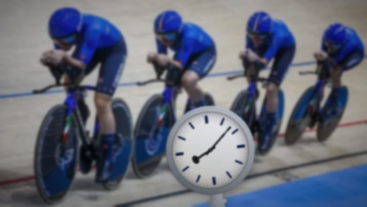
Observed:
8h08
